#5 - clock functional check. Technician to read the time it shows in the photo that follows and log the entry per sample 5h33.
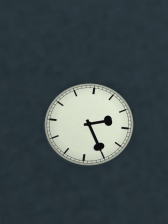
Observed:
2h25
